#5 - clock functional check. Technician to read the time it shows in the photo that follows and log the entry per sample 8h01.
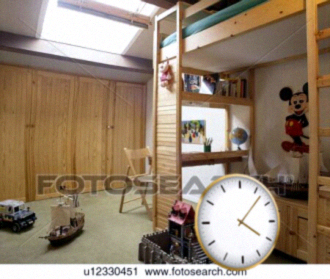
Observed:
4h07
